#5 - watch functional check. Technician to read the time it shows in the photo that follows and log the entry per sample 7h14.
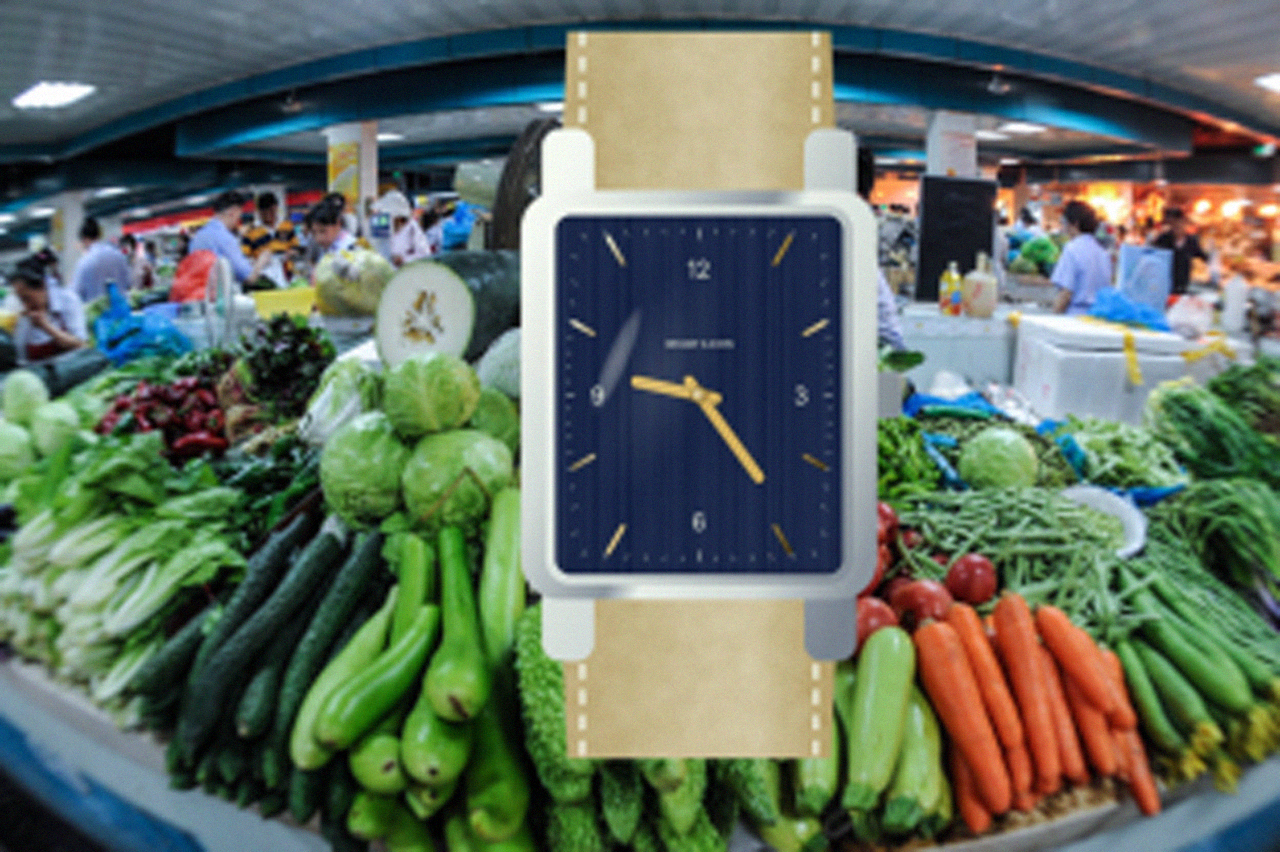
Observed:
9h24
